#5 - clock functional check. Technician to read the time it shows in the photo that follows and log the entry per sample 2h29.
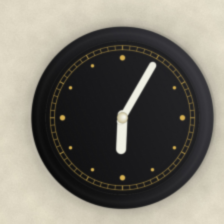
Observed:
6h05
